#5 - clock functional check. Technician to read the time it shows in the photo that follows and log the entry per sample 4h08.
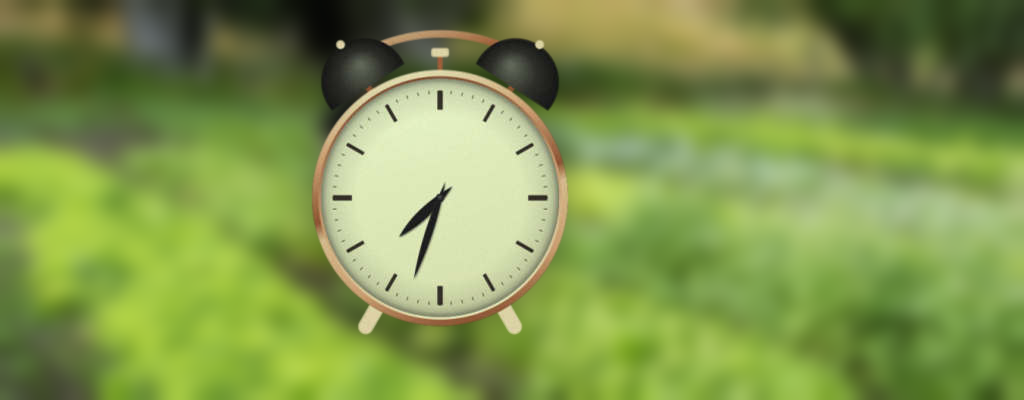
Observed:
7h33
